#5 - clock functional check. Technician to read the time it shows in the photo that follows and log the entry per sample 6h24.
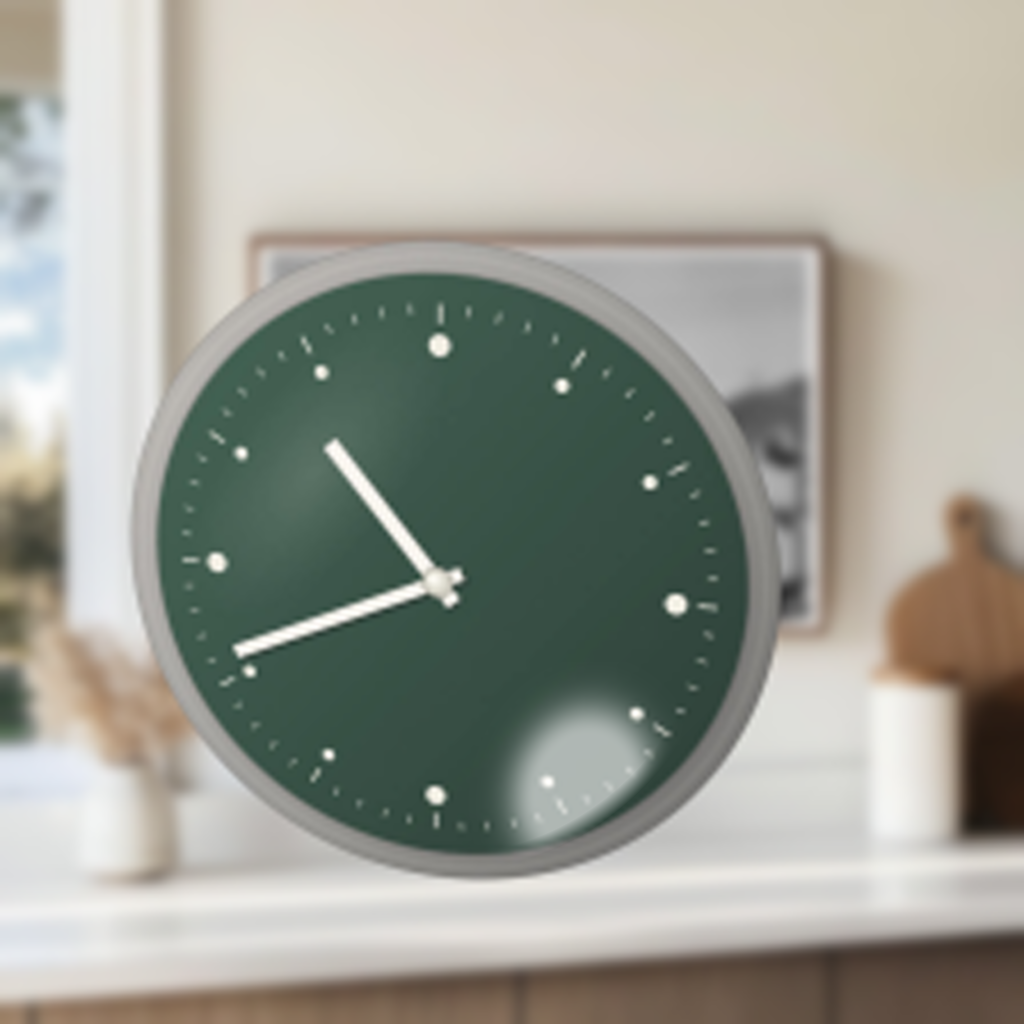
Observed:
10h41
